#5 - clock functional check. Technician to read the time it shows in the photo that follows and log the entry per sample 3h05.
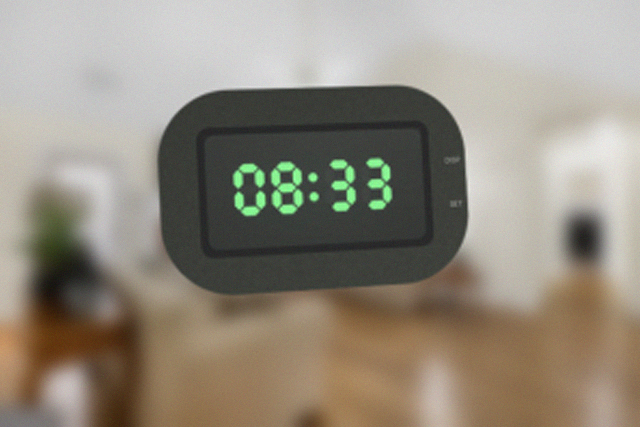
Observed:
8h33
